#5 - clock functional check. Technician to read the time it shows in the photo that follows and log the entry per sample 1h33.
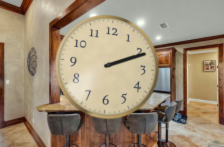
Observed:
2h11
